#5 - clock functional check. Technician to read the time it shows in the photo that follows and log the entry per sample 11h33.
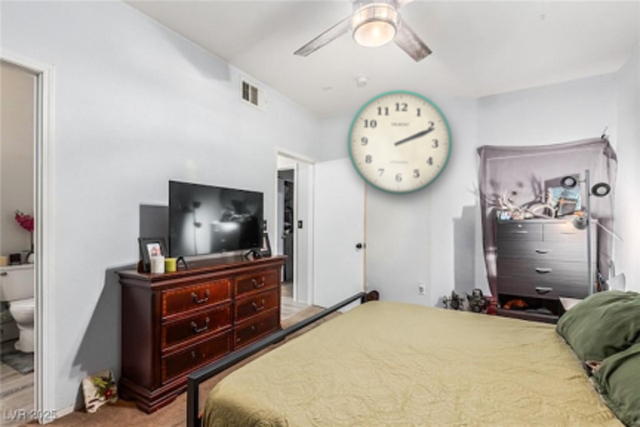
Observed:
2h11
